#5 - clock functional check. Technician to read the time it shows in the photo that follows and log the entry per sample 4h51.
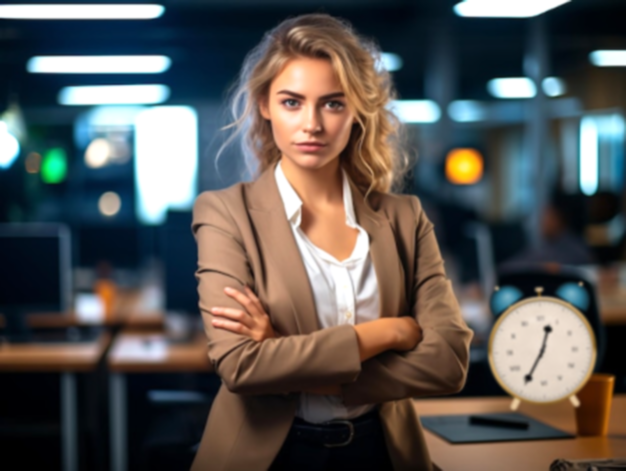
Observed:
12h35
